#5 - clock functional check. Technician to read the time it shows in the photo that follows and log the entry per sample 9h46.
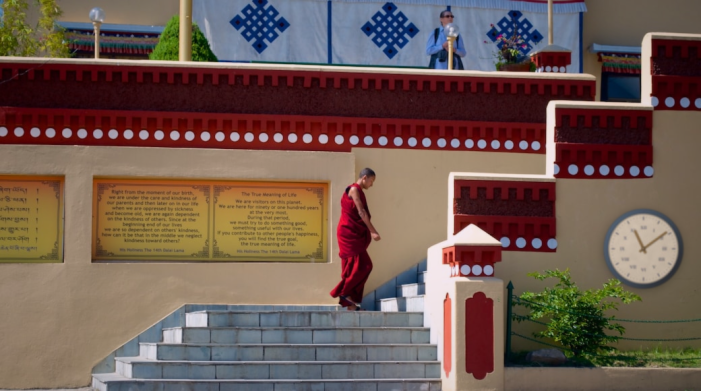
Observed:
11h09
